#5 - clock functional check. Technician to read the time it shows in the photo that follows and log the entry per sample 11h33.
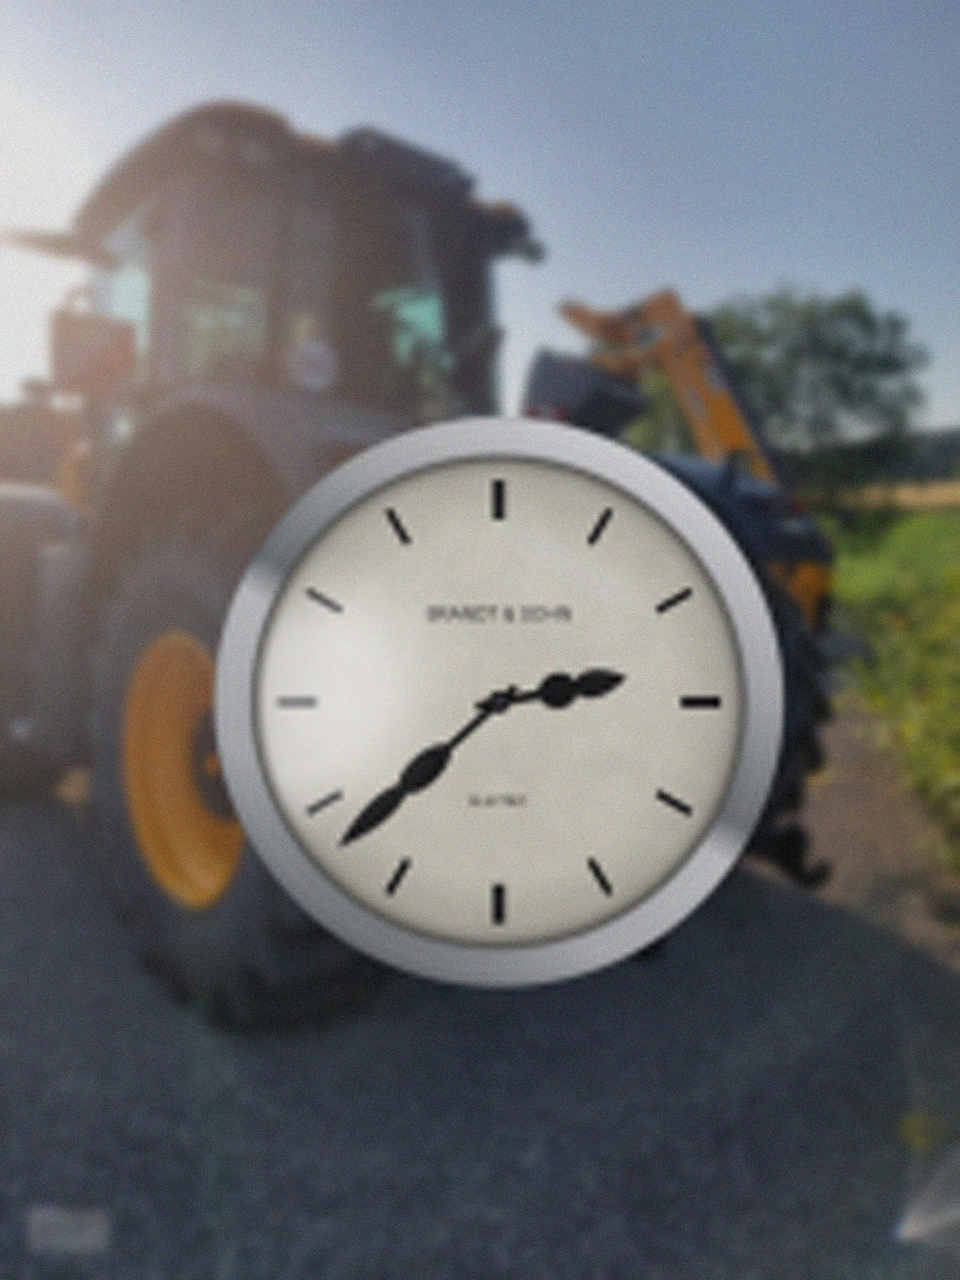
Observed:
2h38
